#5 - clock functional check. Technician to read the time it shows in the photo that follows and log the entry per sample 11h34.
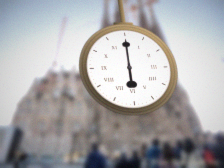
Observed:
6h00
